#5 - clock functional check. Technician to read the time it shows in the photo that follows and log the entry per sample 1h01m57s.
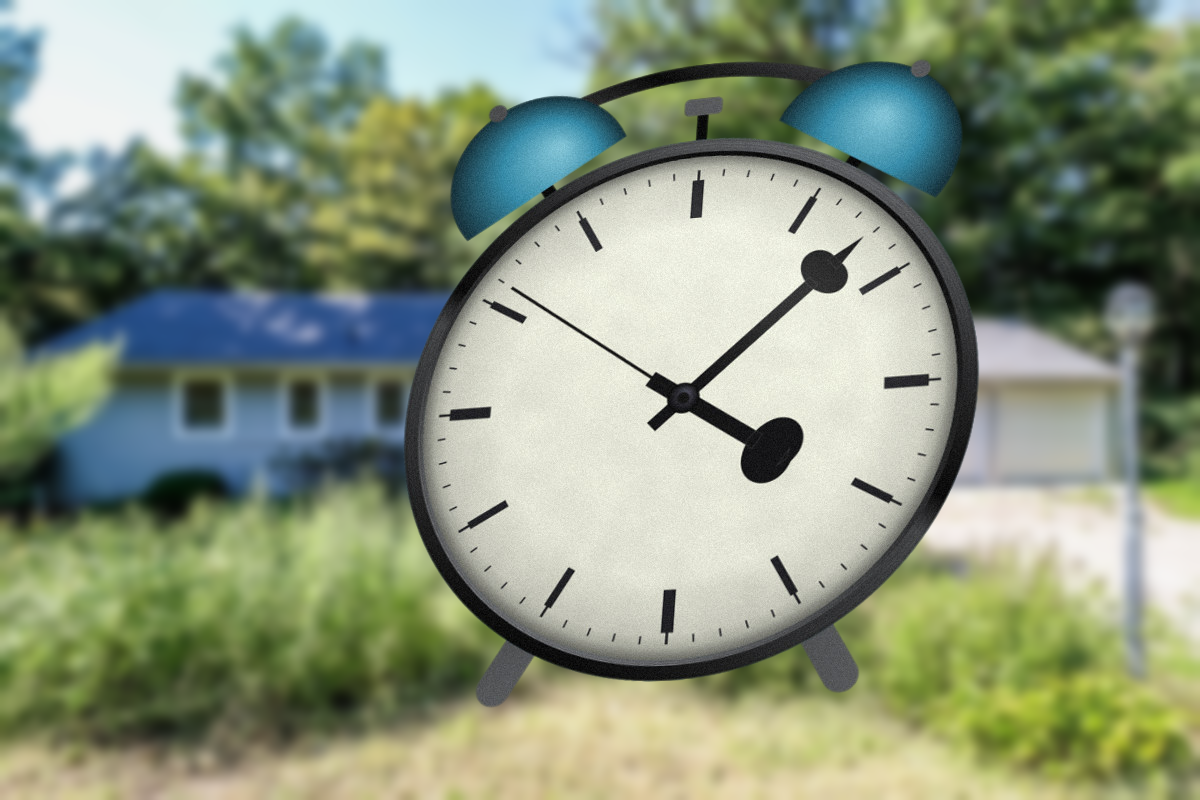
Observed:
4h07m51s
